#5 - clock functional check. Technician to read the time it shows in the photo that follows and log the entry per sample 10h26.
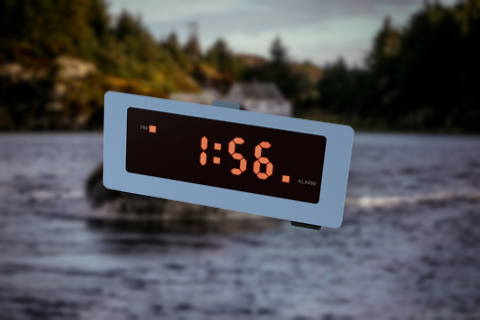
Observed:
1h56
